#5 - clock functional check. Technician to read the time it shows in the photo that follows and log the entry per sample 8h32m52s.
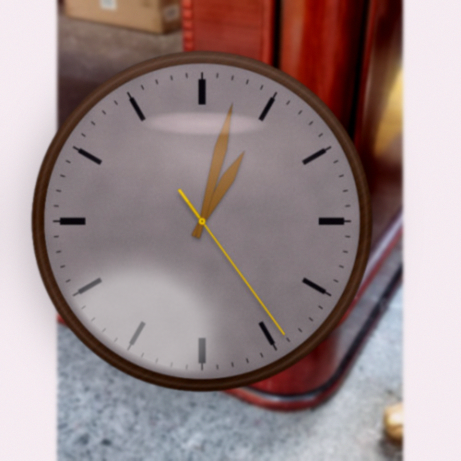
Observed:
1h02m24s
